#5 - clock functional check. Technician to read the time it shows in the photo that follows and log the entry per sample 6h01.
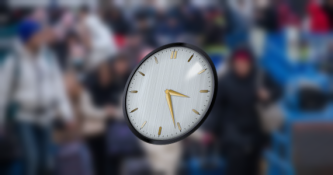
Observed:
3h26
